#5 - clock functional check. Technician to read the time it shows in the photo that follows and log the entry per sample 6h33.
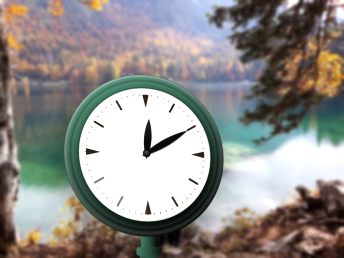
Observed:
12h10
